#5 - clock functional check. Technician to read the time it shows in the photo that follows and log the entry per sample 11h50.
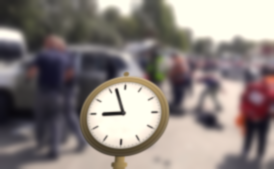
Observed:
8h57
